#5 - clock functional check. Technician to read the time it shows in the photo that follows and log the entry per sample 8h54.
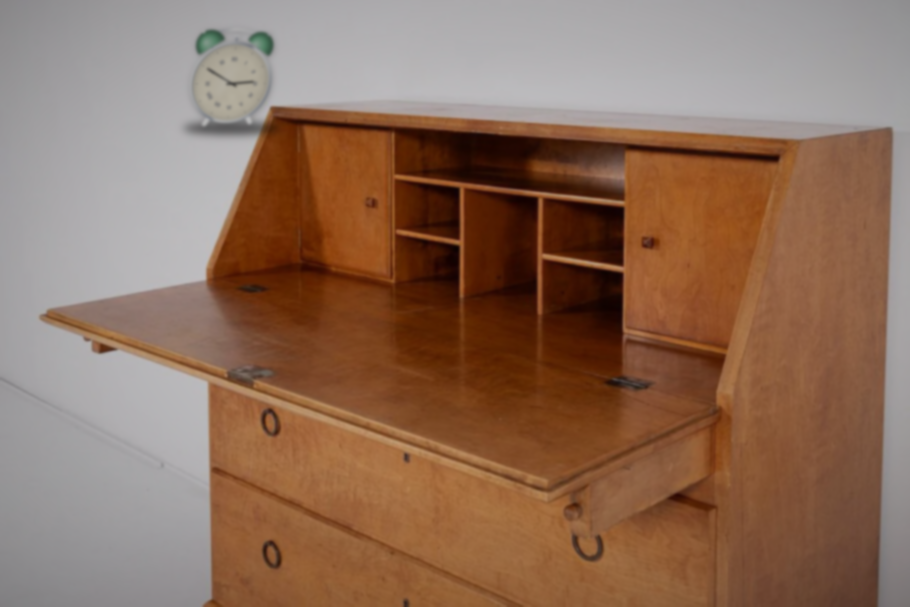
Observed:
2h50
